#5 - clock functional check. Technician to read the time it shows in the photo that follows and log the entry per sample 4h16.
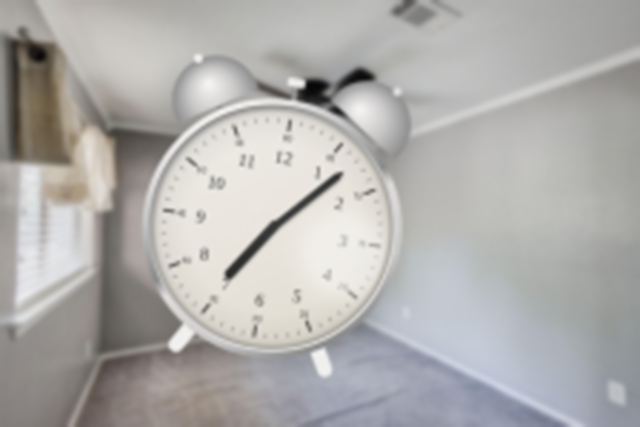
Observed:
7h07
